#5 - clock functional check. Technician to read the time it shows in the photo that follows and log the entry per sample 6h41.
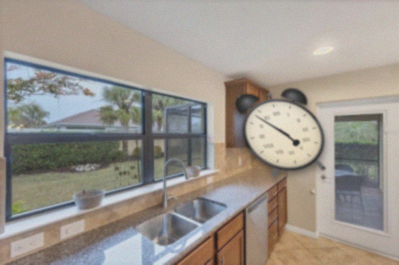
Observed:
4h53
